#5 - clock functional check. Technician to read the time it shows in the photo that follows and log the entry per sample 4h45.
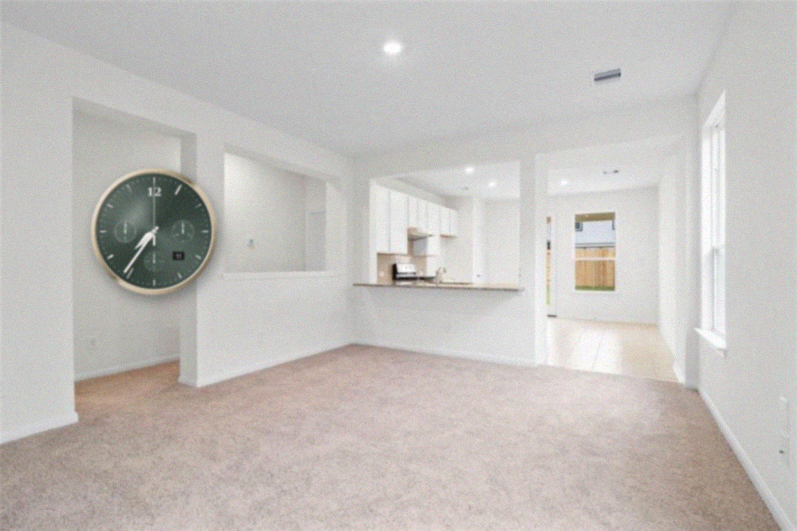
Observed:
7h36
